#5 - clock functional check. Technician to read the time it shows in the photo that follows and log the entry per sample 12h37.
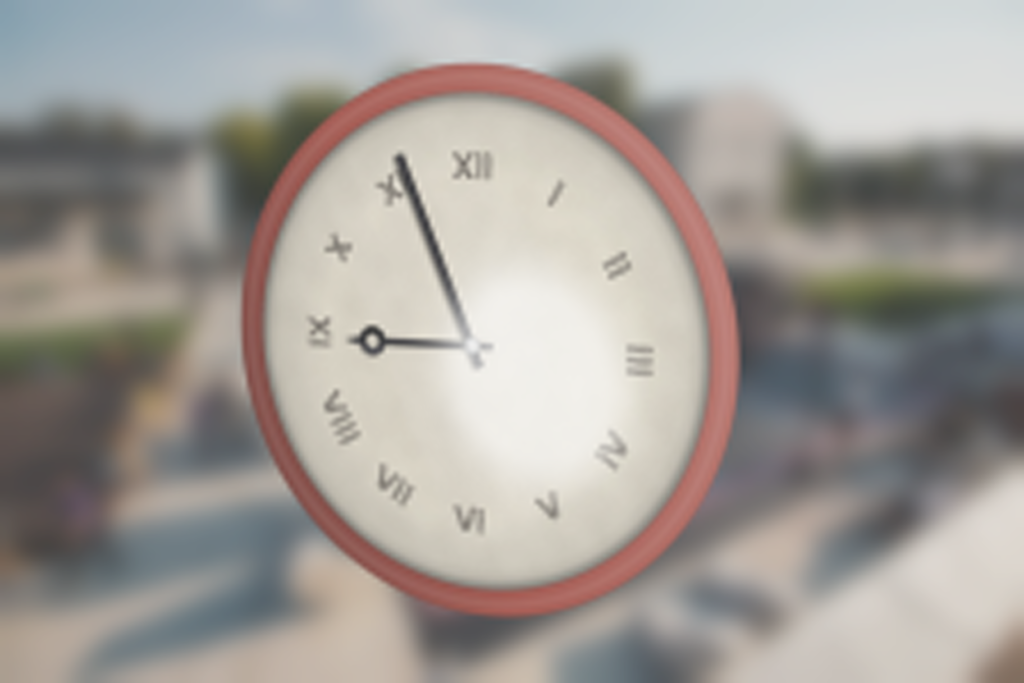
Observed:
8h56
